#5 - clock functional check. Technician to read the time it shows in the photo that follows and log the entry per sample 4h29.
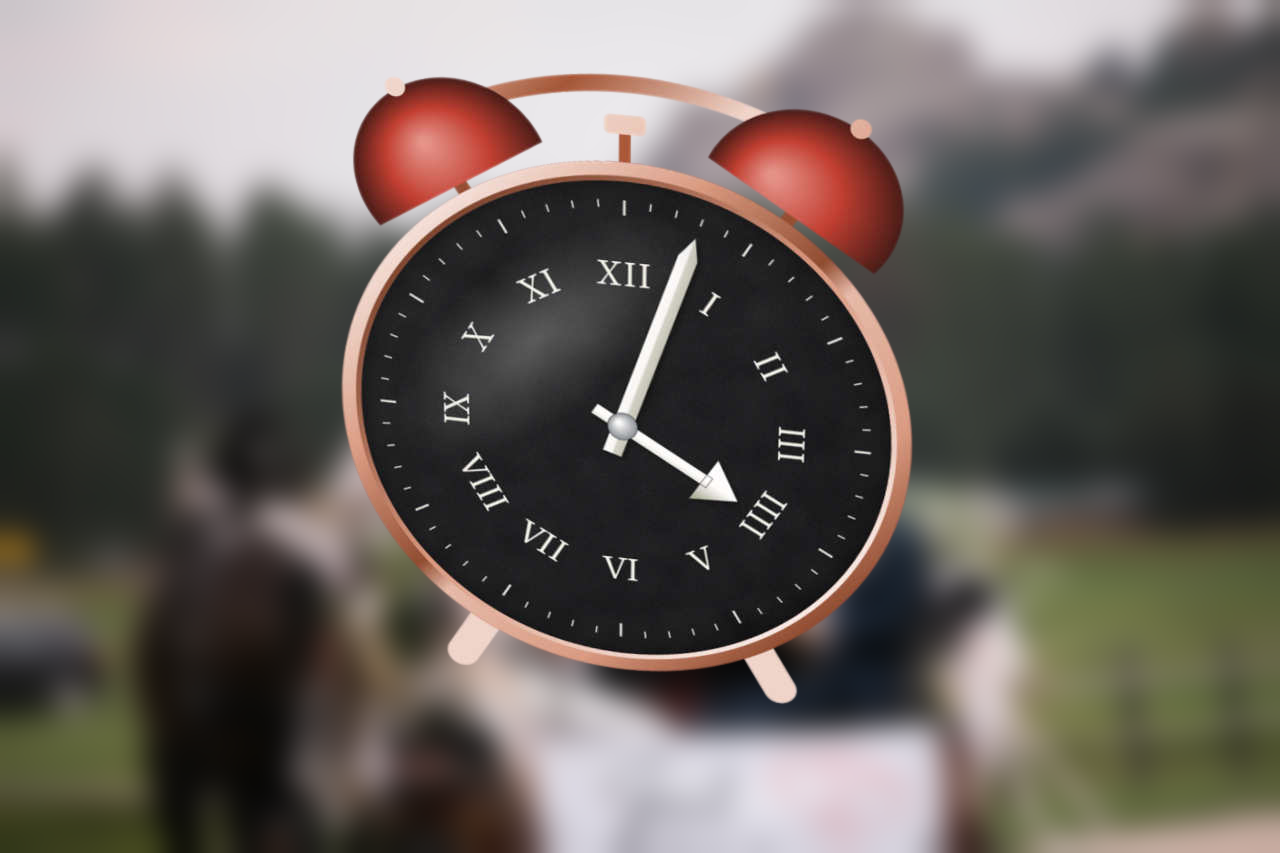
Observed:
4h03
